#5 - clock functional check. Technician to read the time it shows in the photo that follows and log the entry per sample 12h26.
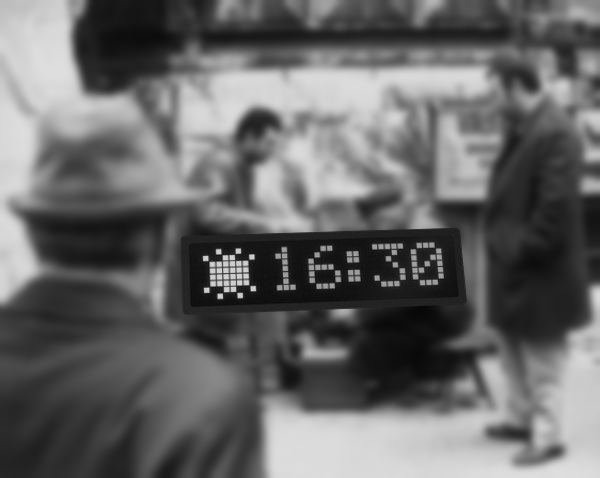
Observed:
16h30
